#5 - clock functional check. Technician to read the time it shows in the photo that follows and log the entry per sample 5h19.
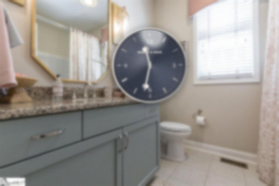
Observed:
11h32
